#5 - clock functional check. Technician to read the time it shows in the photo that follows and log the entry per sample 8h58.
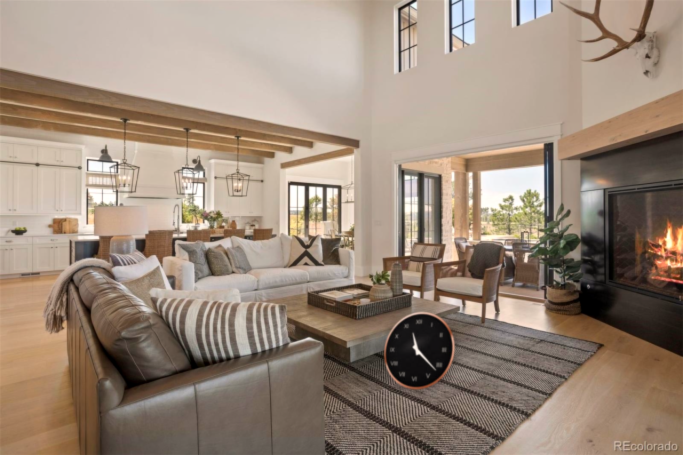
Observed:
11h22
